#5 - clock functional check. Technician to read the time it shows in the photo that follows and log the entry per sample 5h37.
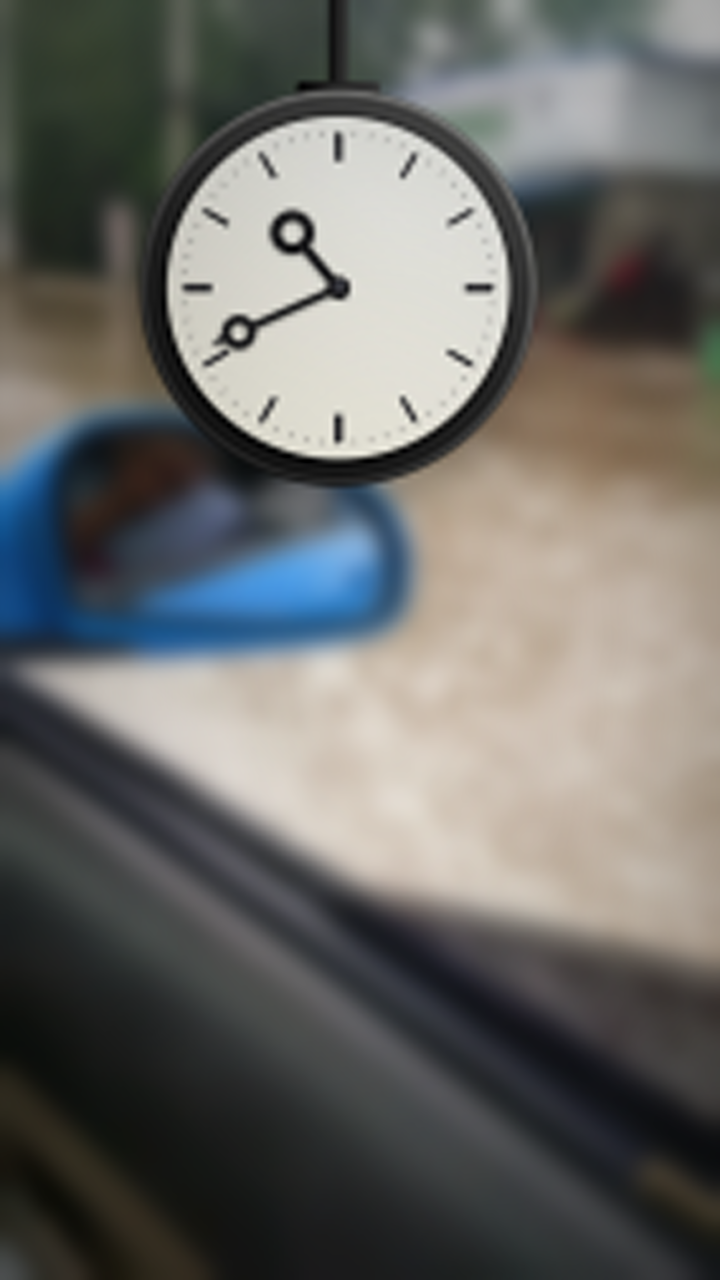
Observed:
10h41
